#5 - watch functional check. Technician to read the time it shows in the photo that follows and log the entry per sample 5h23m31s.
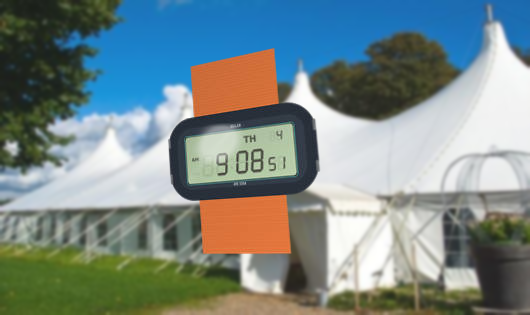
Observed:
9h08m51s
